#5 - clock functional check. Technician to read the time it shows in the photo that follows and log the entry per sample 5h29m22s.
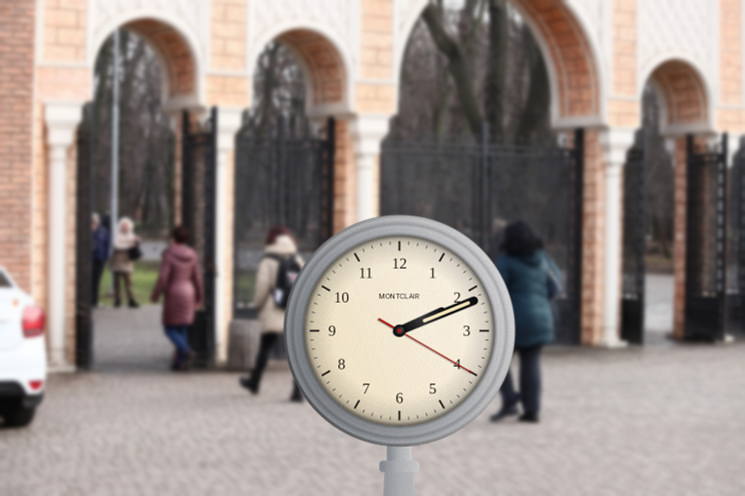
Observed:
2h11m20s
